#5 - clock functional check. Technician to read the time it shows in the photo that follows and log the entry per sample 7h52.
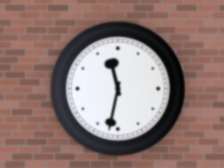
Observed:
11h32
